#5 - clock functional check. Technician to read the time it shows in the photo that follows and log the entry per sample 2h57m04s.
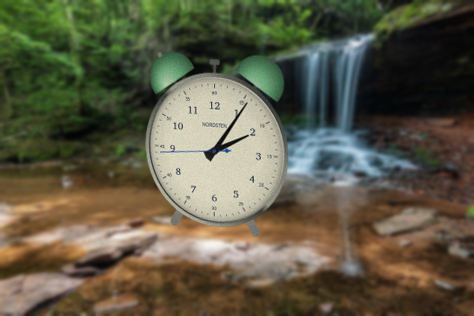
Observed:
2h05m44s
